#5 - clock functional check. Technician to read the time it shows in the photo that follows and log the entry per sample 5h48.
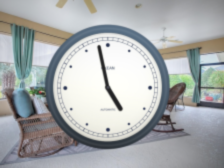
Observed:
4h58
